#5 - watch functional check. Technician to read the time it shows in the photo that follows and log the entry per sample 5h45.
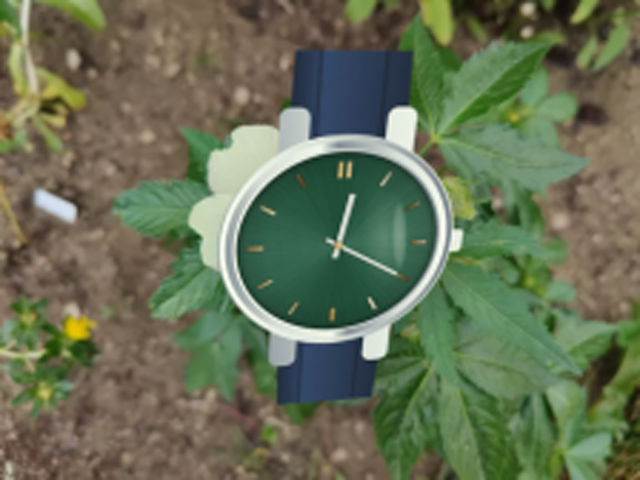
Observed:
12h20
